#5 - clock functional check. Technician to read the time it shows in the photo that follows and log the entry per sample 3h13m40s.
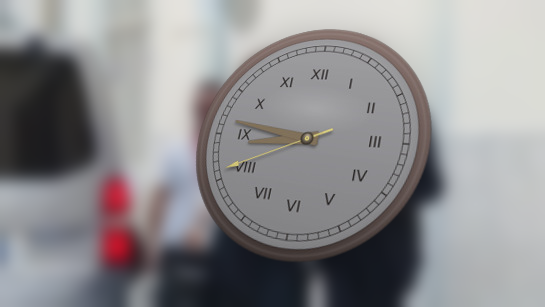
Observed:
8h46m41s
